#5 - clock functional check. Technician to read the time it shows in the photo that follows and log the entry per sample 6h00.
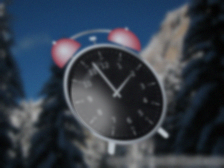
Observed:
1h57
